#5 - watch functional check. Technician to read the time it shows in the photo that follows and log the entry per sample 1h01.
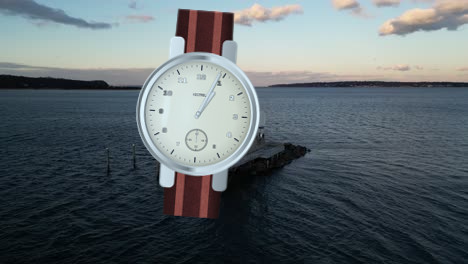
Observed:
1h04
